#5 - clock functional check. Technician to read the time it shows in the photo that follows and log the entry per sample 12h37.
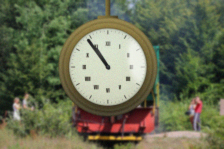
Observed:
10h54
